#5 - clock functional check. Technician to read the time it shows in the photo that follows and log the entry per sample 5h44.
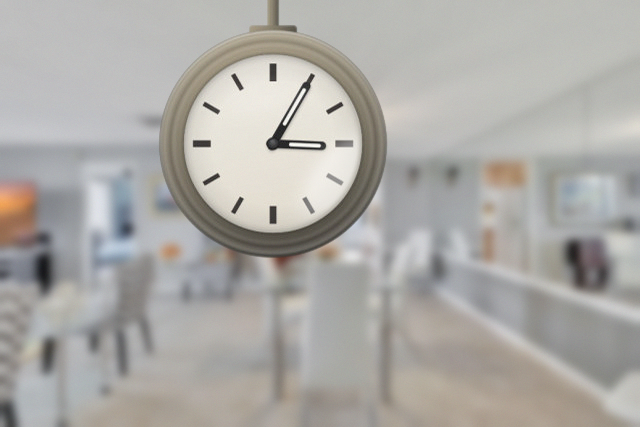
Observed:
3h05
